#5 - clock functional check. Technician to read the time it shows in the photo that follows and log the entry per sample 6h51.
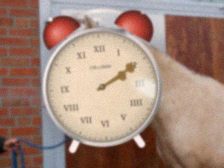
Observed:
2h10
